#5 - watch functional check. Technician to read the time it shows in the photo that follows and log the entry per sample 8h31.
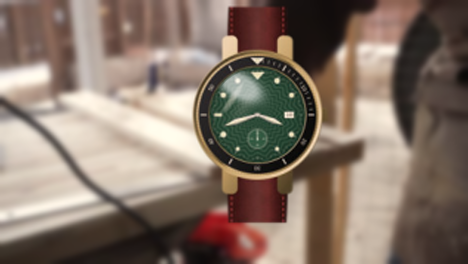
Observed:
3h42
